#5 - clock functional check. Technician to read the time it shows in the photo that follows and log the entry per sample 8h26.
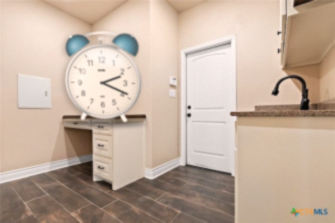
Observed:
2h19
